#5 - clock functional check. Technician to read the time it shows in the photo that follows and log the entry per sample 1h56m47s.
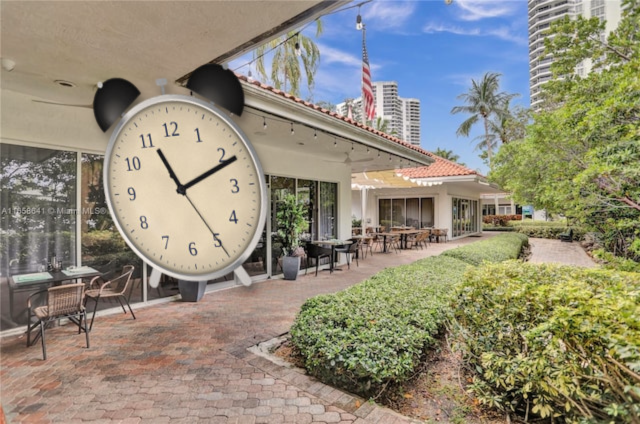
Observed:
11h11m25s
